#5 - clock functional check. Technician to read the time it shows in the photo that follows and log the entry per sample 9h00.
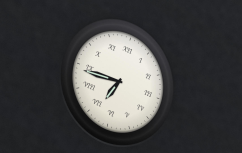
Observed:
6h44
